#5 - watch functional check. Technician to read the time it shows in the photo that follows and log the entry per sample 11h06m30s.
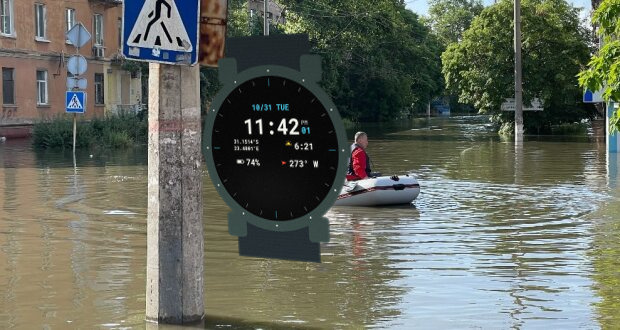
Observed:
11h42m01s
